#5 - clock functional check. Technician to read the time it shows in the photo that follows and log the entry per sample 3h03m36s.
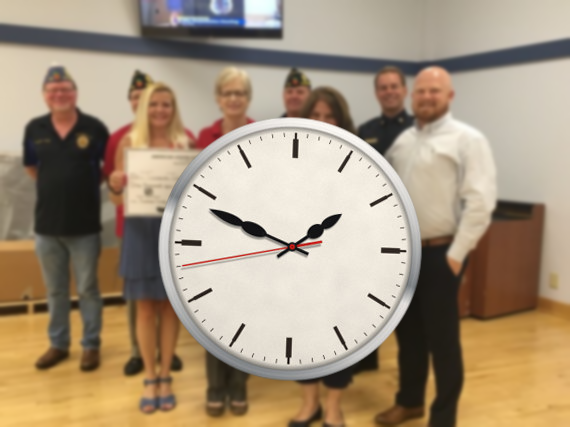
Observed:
1h48m43s
